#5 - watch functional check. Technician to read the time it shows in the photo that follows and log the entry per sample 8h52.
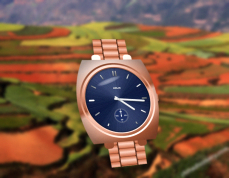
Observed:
4h16
